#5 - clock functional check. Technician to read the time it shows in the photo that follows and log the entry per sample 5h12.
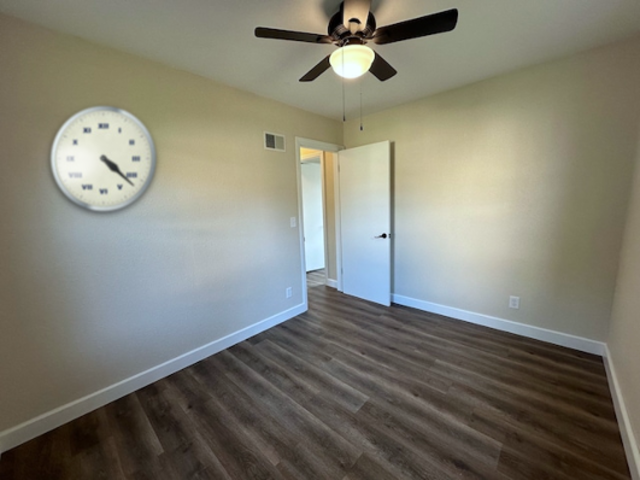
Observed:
4h22
